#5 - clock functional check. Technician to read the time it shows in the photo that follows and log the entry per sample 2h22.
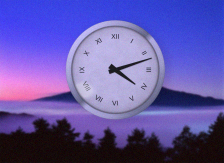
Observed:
4h12
